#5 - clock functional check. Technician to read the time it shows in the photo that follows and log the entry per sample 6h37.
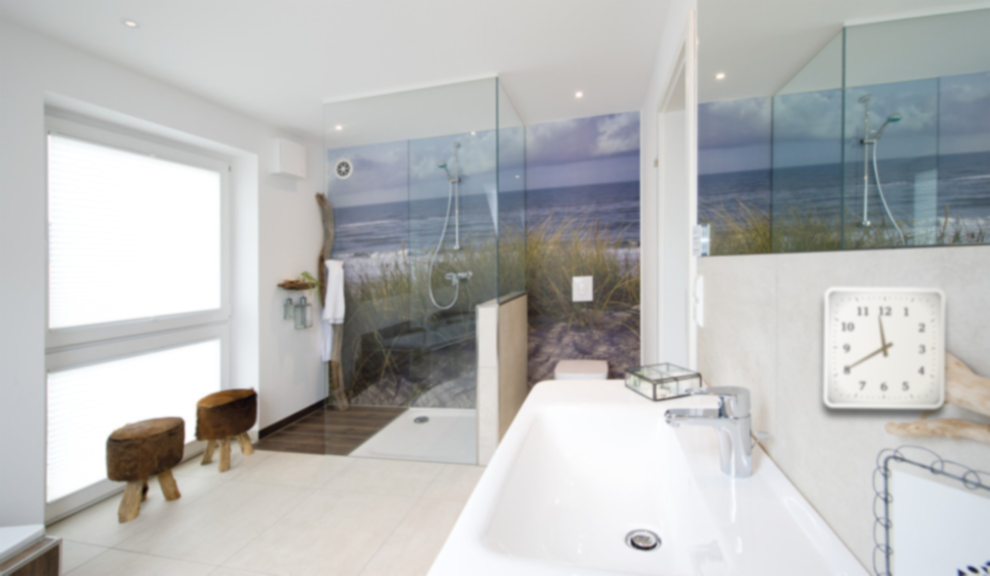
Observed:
11h40
